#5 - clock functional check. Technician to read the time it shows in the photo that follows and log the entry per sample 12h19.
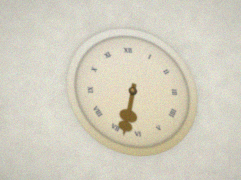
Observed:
6h33
